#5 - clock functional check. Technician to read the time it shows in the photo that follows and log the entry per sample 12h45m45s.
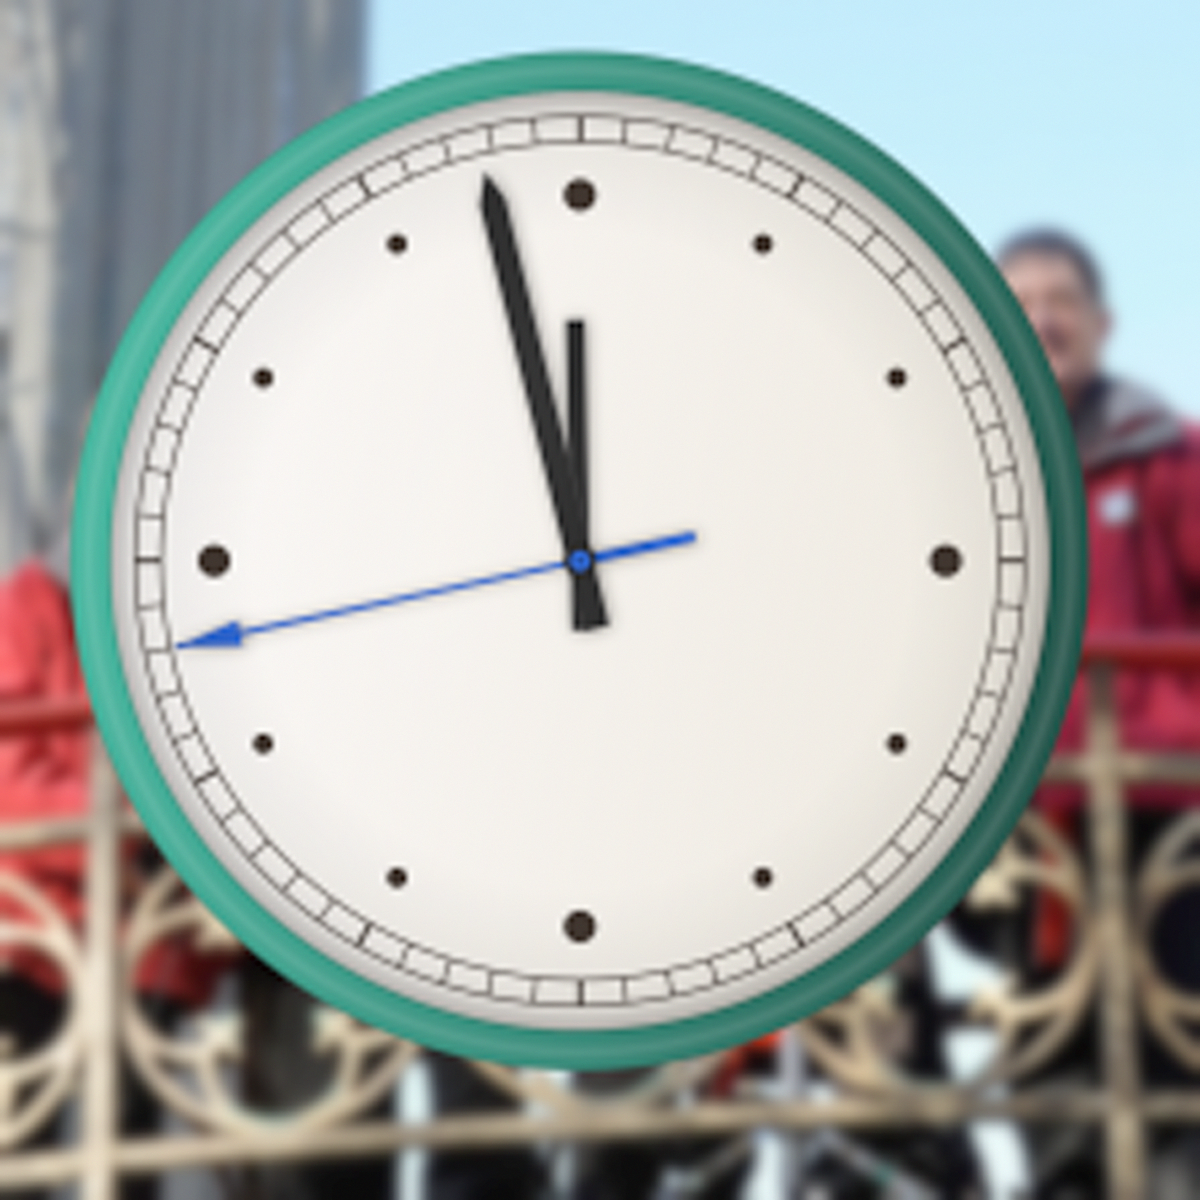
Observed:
11h57m43s
